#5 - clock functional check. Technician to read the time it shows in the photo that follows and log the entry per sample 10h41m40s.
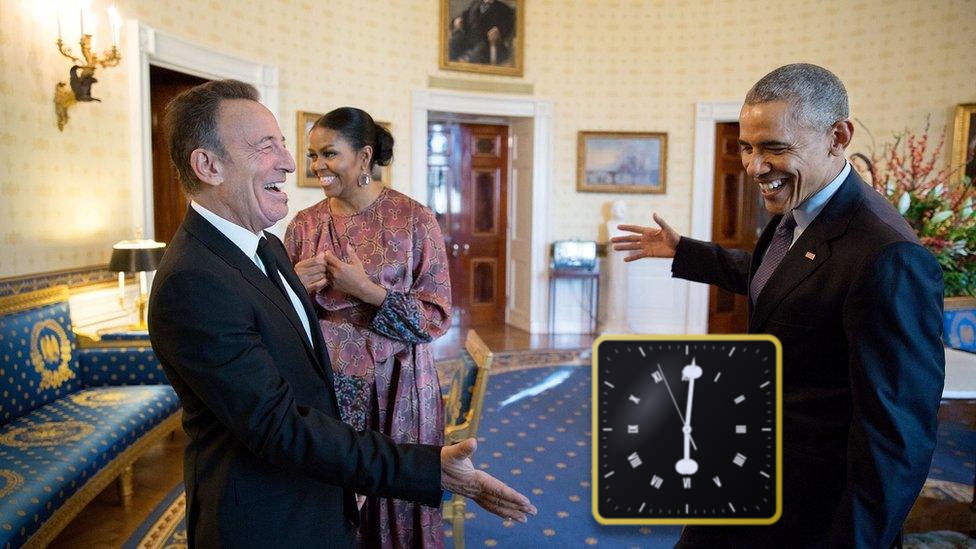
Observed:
6h00m56s
